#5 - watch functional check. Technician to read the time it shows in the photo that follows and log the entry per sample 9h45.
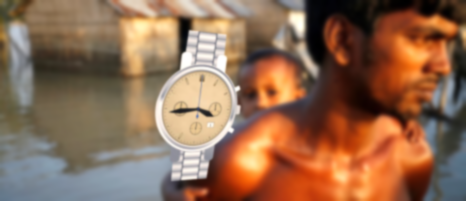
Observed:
3h44
